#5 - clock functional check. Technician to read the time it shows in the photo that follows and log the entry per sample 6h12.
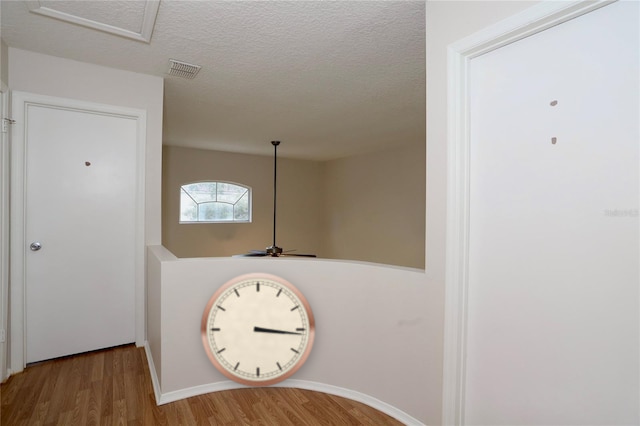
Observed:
3h16
